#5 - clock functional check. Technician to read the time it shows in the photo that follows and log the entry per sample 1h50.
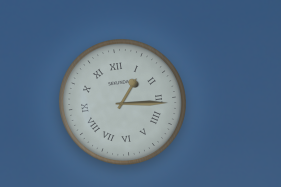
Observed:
1h16
